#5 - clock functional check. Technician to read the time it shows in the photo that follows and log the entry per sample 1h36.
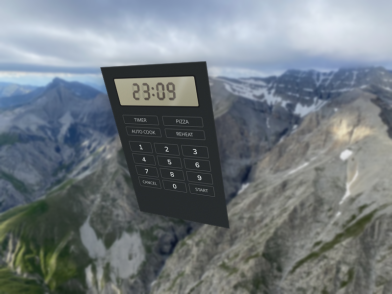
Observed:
23h09
